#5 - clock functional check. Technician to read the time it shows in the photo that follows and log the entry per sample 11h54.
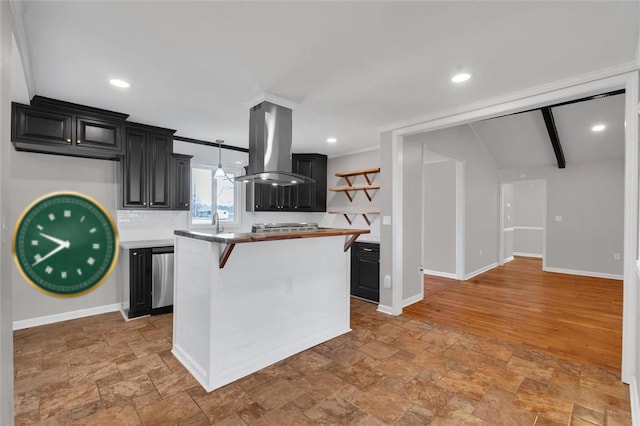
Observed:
9h39
